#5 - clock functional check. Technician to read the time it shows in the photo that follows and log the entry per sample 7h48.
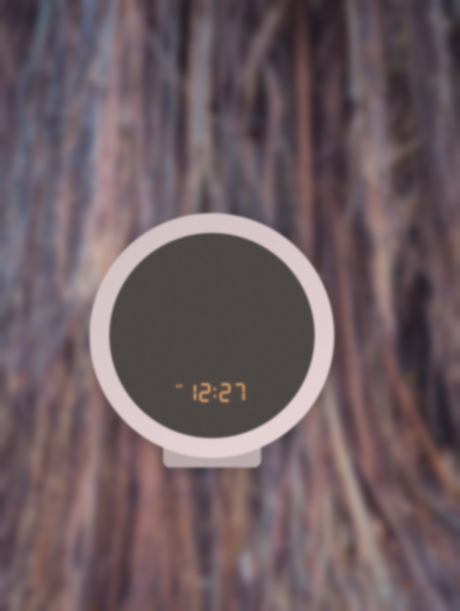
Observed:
12h27
